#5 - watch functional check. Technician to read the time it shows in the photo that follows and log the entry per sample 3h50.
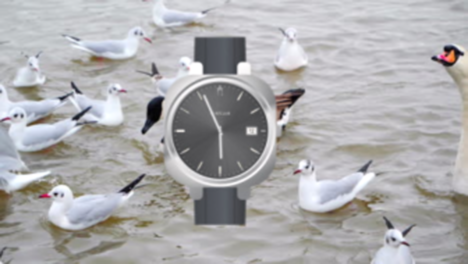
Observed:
5h56
